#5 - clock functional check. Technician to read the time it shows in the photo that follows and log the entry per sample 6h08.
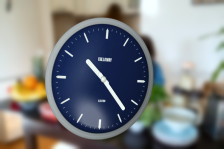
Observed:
10h23
